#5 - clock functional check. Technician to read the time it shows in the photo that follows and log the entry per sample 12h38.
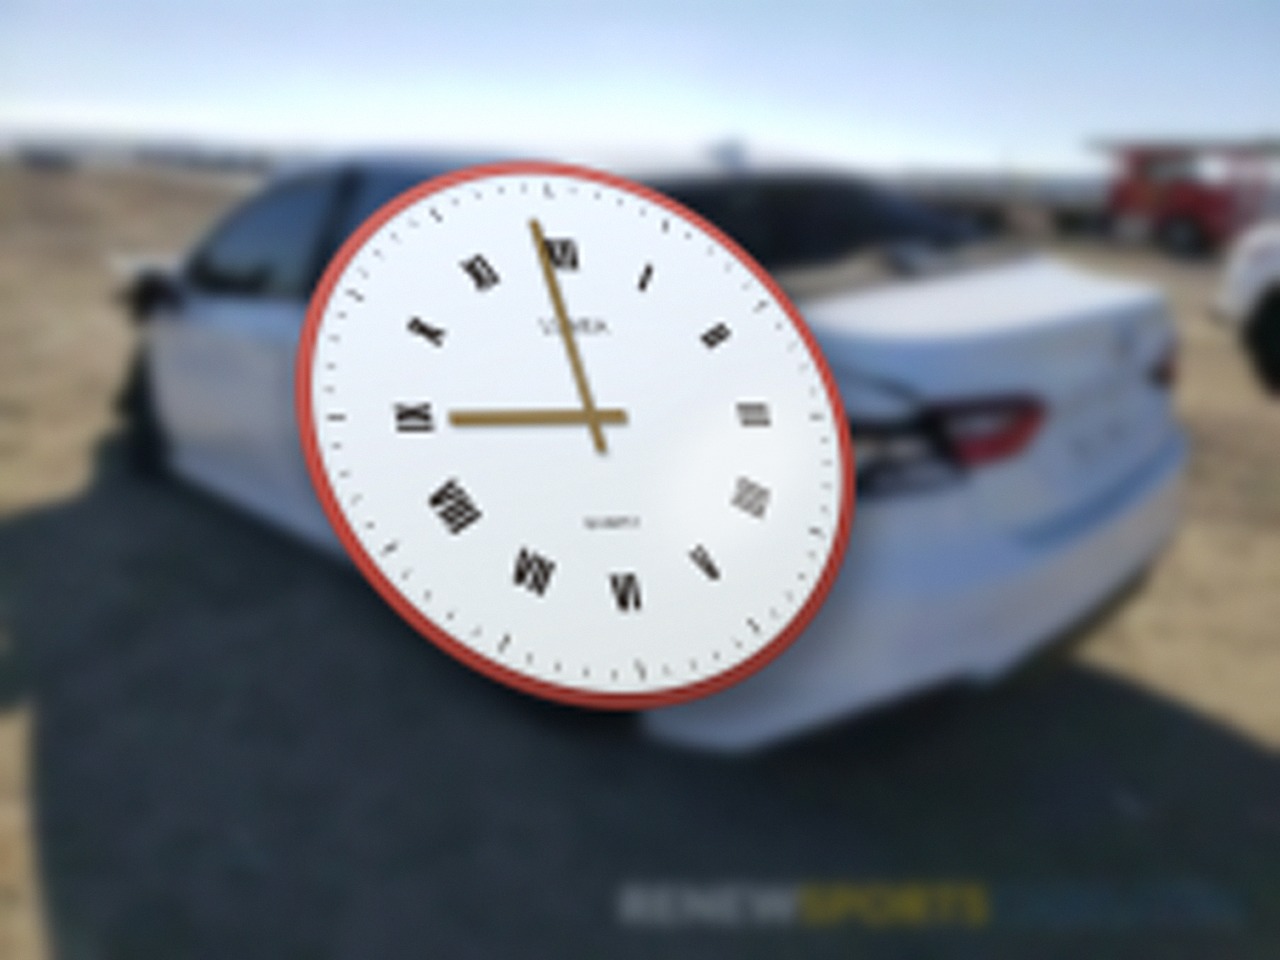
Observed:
8h59
